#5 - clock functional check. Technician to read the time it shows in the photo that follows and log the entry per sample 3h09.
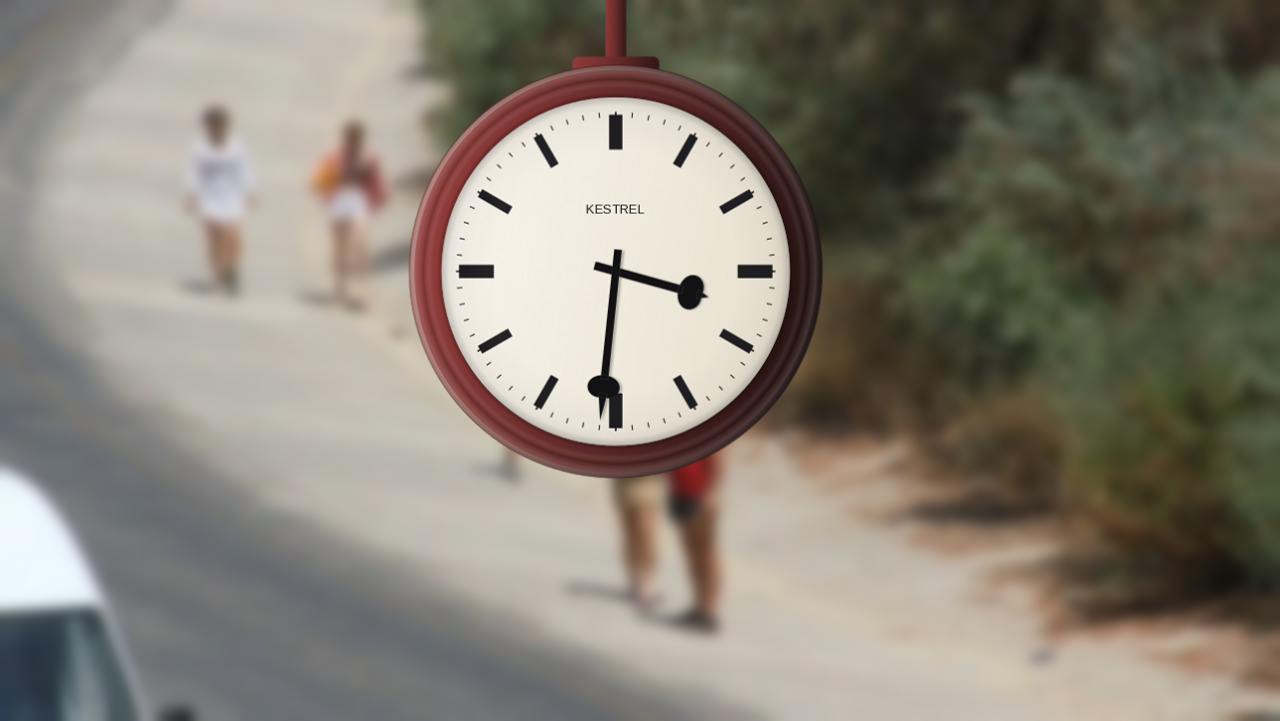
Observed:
3h31
